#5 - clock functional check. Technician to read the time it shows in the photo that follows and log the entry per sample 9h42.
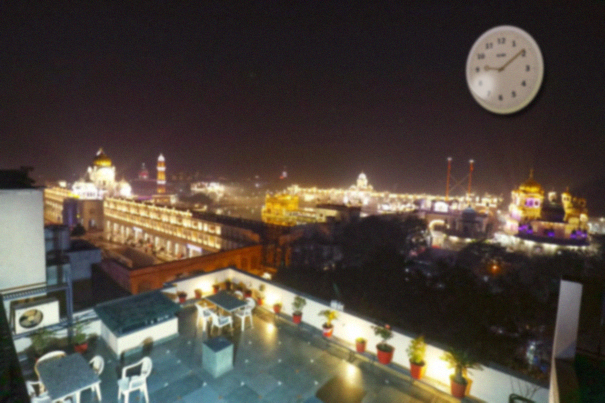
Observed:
9h09
